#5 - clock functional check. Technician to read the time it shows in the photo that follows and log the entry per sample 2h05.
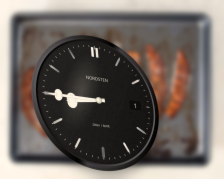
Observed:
8h45
